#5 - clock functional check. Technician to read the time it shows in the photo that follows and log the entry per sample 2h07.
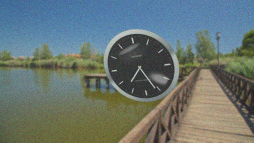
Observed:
7h26
